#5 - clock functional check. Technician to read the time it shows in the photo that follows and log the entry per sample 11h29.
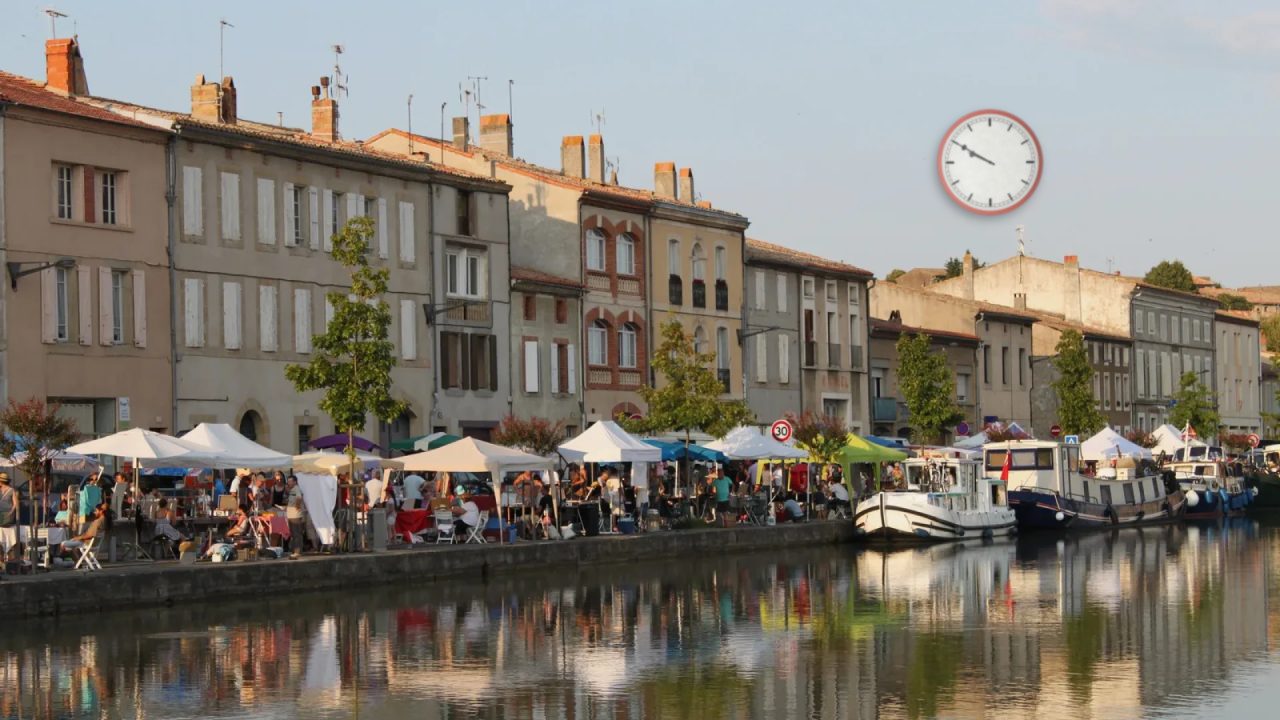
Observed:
9h50
